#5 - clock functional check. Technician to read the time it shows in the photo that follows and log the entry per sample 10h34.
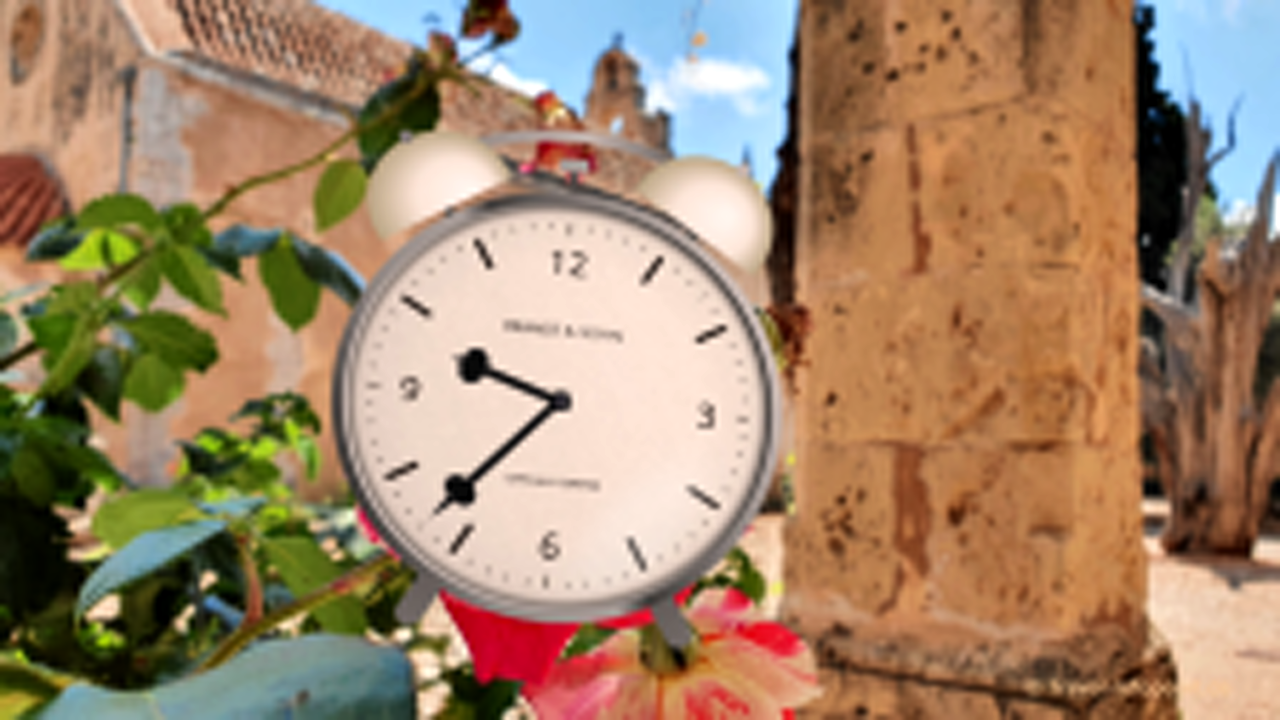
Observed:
9h37
